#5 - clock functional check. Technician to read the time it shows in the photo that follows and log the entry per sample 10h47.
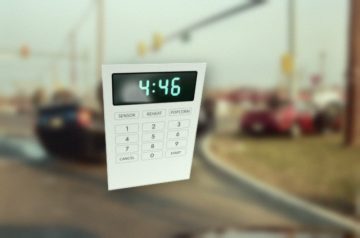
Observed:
4h46
